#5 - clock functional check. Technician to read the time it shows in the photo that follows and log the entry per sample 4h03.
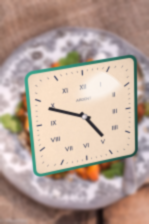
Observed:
4h49
